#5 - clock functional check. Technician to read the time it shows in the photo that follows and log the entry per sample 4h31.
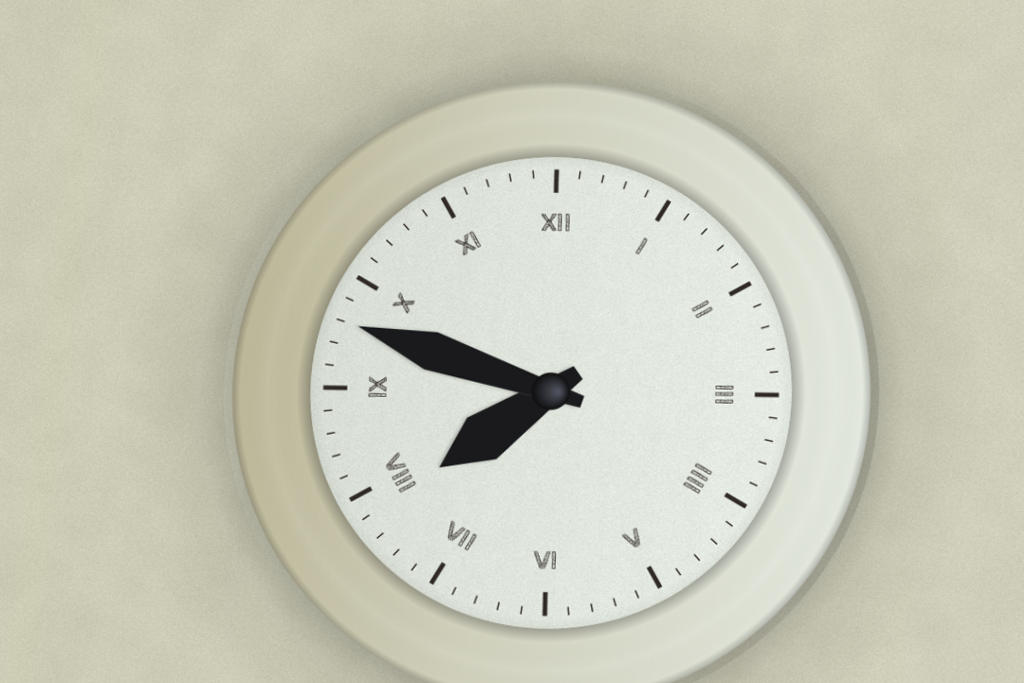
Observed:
7h48
